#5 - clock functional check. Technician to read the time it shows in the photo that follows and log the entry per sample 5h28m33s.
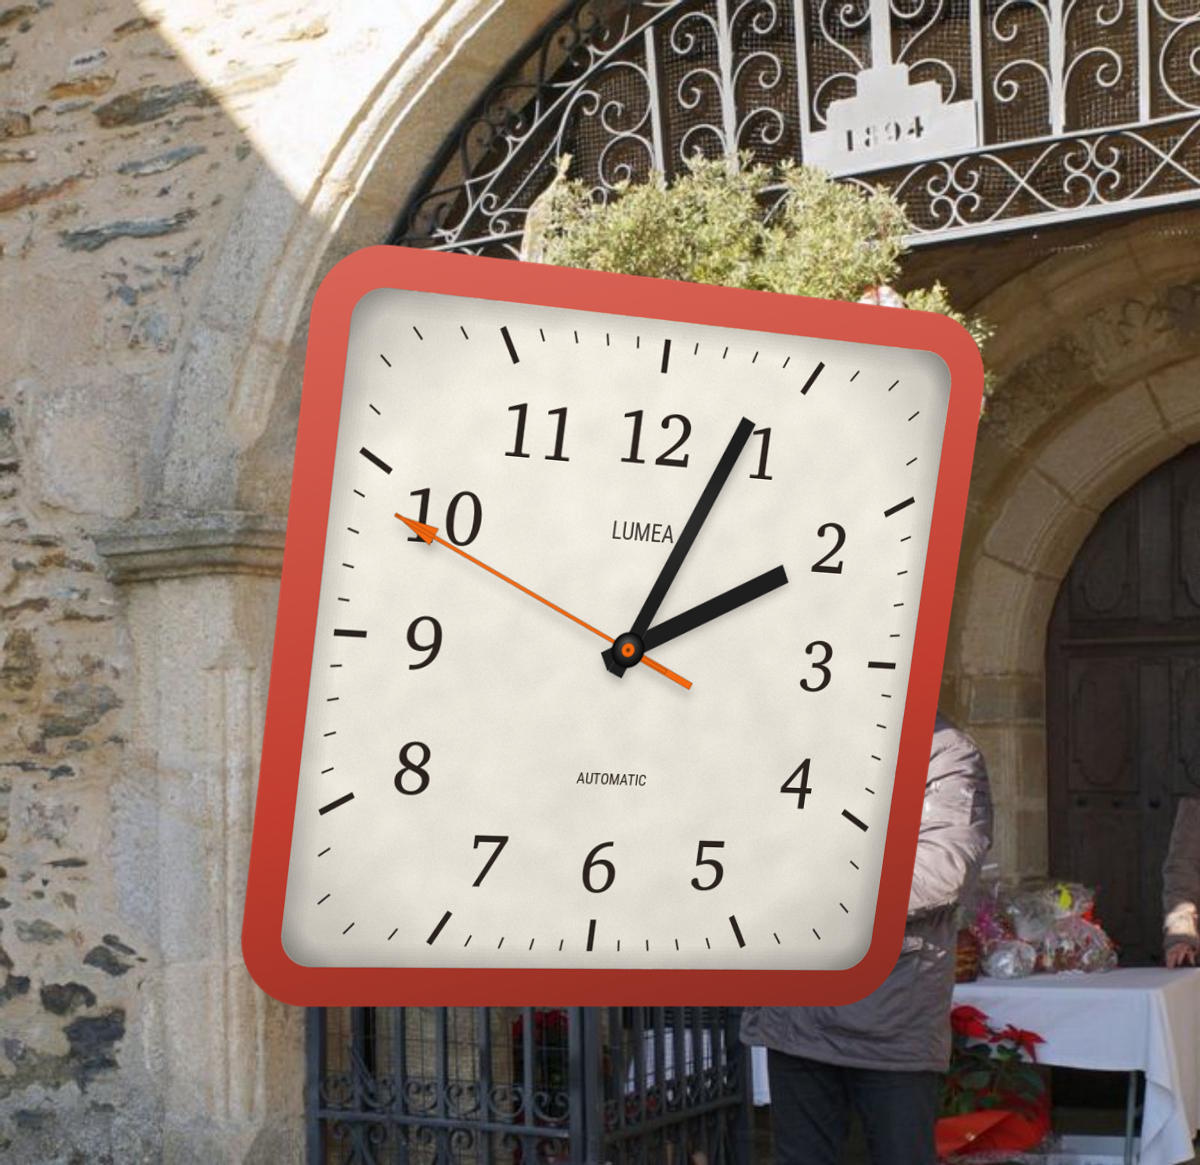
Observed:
2h03m49s
